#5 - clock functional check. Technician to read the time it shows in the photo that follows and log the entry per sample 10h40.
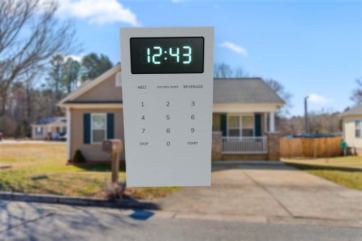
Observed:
12h43
